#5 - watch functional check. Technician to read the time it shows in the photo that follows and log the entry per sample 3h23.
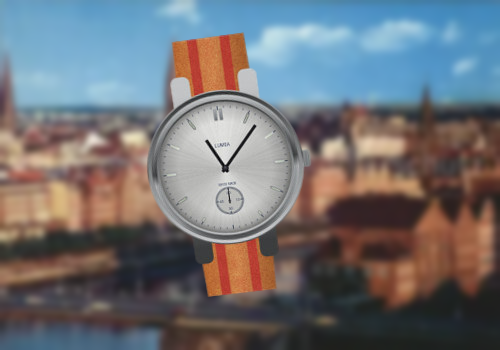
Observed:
11h07
